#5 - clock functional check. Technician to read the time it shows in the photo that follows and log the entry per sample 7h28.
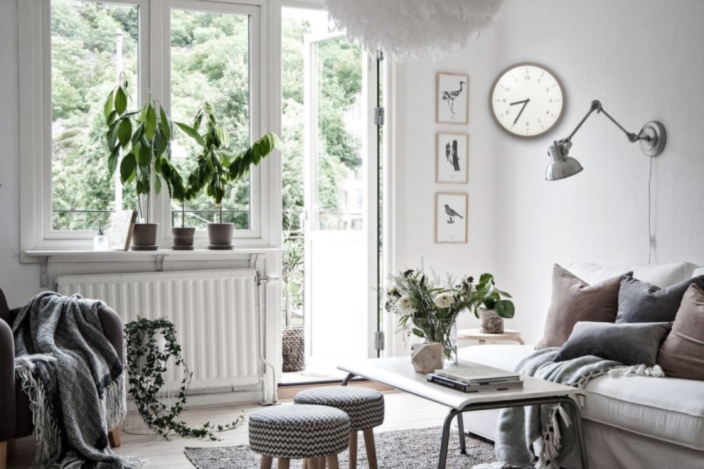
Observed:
8h35
